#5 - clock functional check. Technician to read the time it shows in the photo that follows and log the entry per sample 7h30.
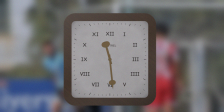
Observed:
11h29
